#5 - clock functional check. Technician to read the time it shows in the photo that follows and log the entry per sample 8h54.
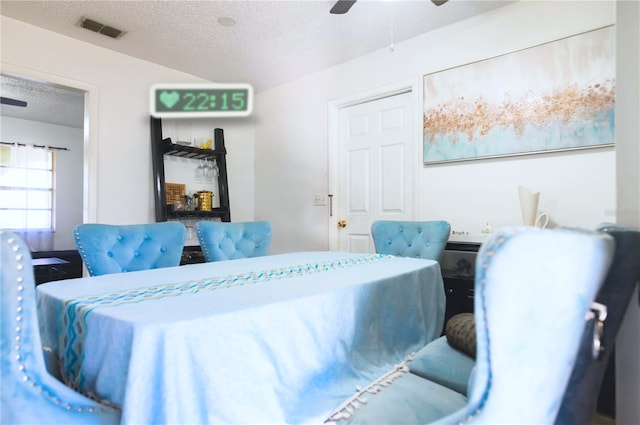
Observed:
22h15
